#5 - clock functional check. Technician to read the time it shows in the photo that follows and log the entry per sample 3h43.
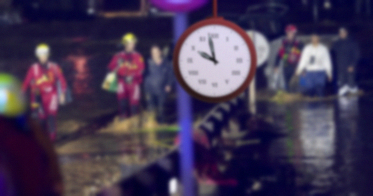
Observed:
9h58
